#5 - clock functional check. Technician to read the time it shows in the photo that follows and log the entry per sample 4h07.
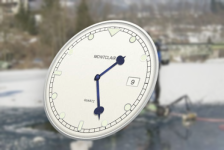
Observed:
1h26
